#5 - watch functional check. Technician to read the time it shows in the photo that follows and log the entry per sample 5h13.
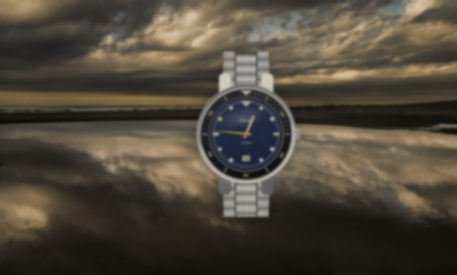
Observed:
12h46
